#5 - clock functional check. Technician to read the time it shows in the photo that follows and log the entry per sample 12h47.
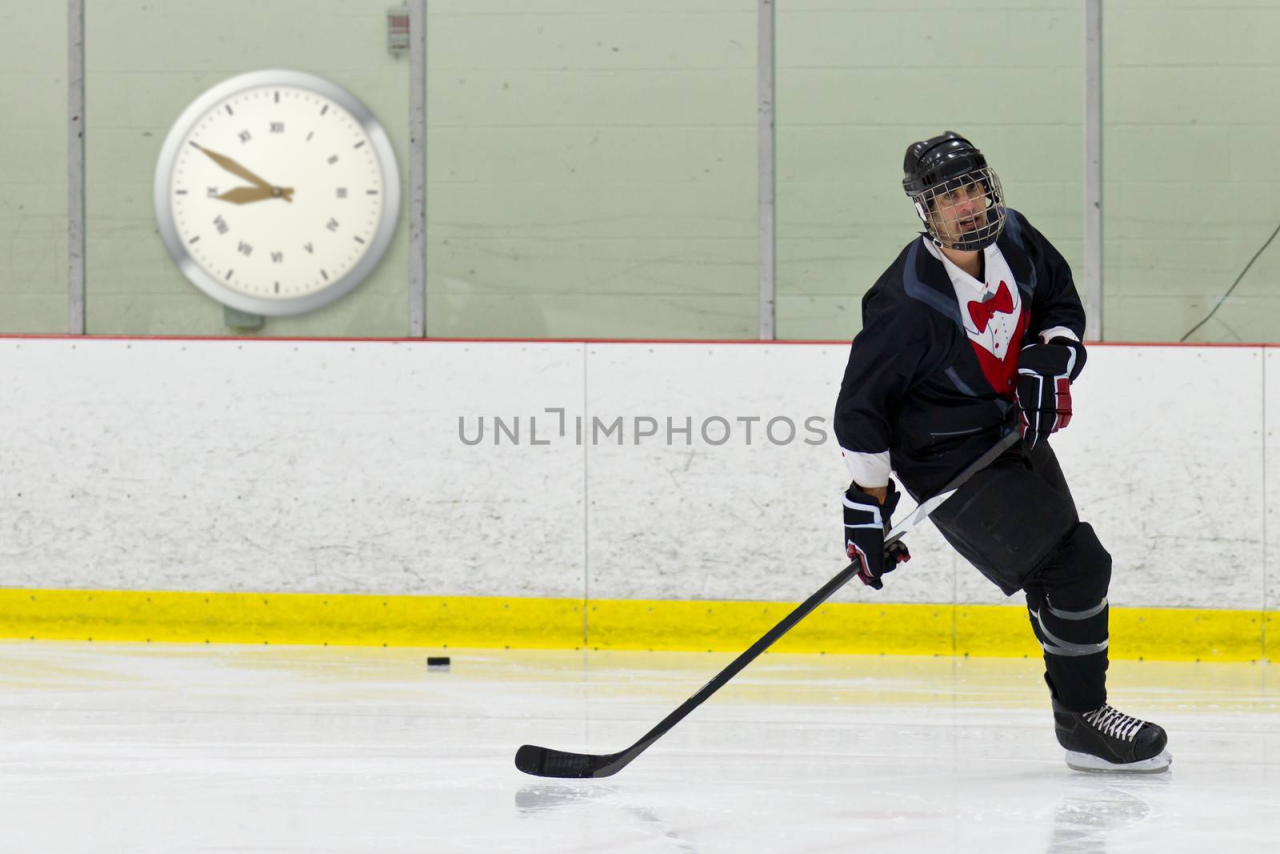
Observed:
8h50
